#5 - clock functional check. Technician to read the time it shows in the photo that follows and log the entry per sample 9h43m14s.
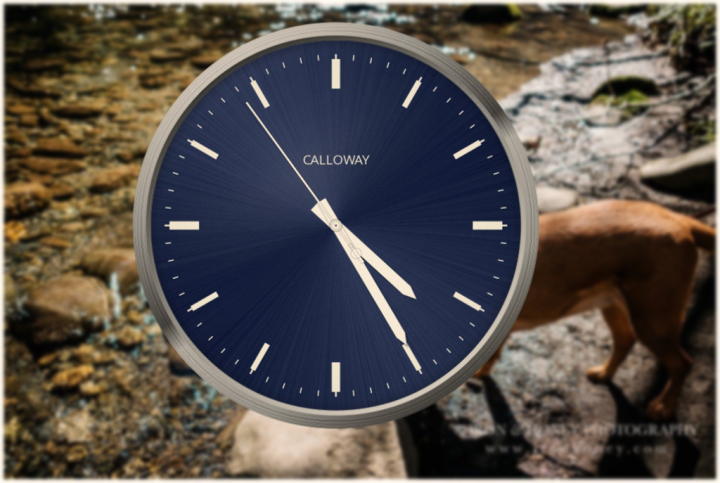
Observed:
4h24m54s
